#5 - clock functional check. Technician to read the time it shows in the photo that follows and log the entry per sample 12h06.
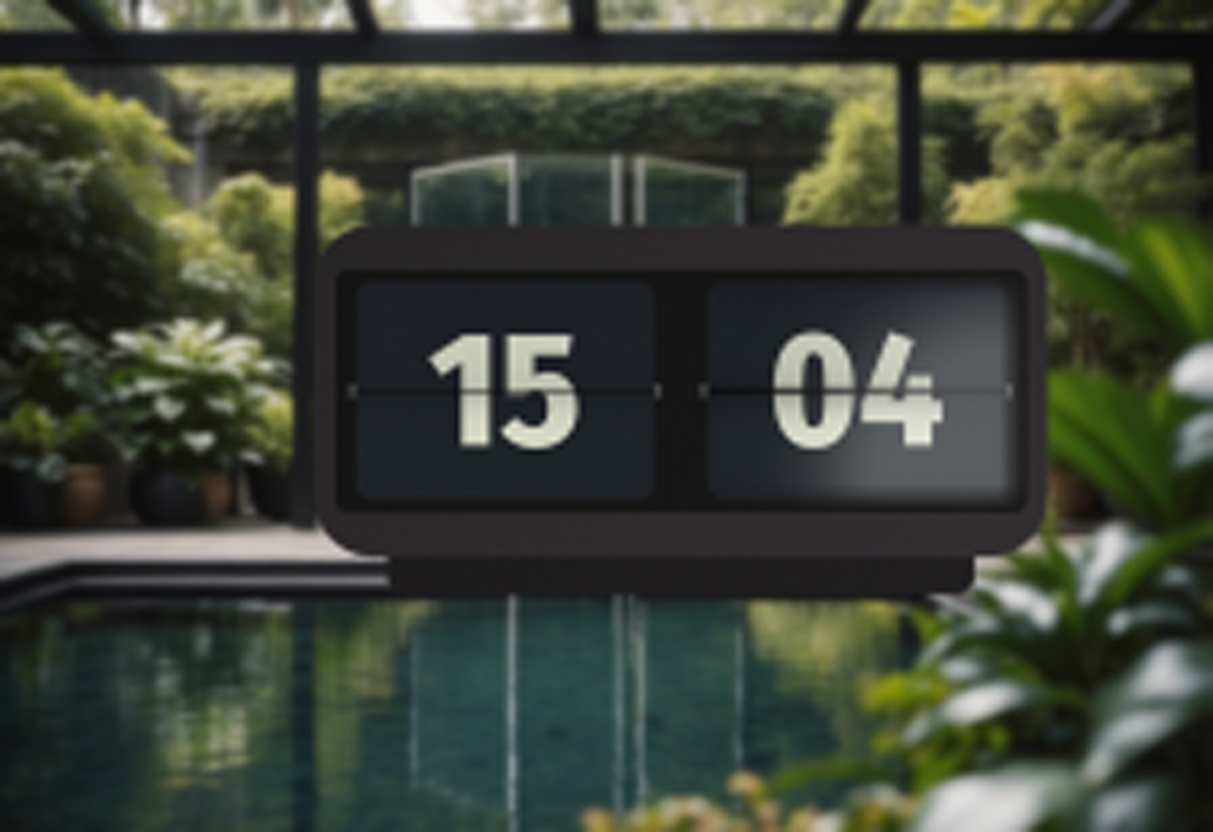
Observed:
15h04
